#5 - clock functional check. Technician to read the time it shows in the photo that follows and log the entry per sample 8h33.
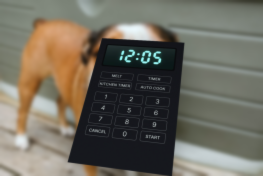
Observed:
12h05
